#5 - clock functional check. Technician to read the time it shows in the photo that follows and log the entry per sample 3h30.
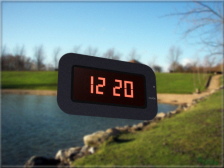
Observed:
12h20
